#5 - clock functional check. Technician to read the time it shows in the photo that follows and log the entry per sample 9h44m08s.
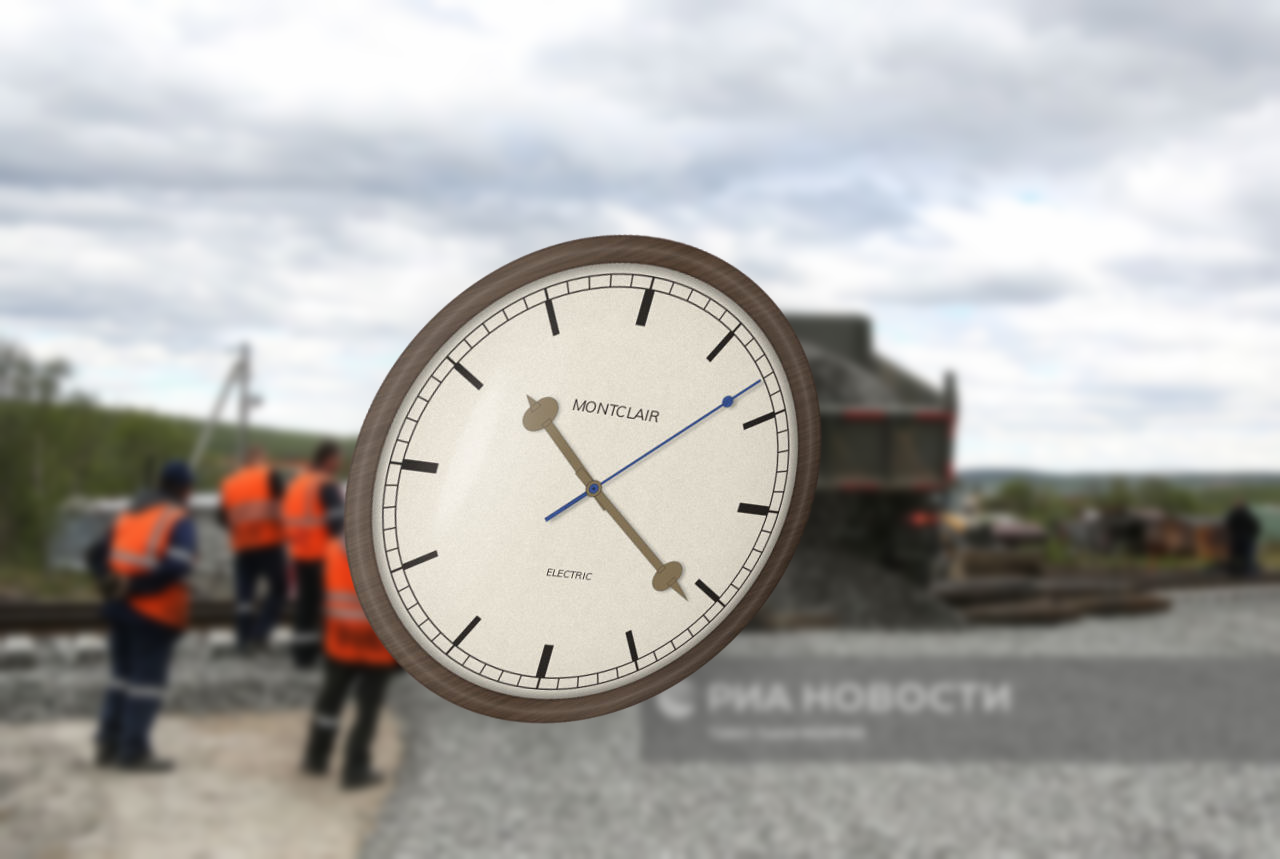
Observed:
10h21m08s
